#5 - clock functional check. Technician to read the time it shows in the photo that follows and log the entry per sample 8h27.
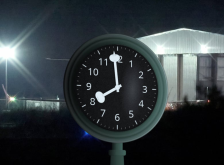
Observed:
7h59
